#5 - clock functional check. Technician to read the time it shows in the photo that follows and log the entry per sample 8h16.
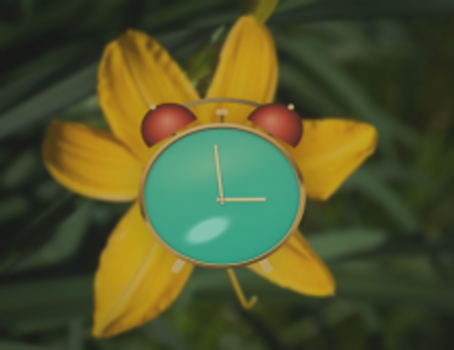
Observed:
2h59
